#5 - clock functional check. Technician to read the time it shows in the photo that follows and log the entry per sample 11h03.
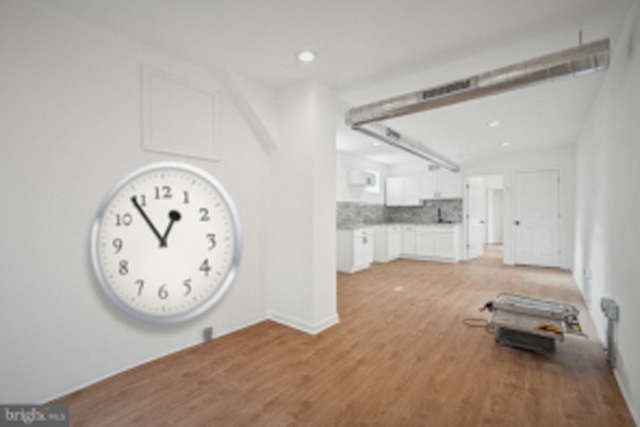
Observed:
12h54
